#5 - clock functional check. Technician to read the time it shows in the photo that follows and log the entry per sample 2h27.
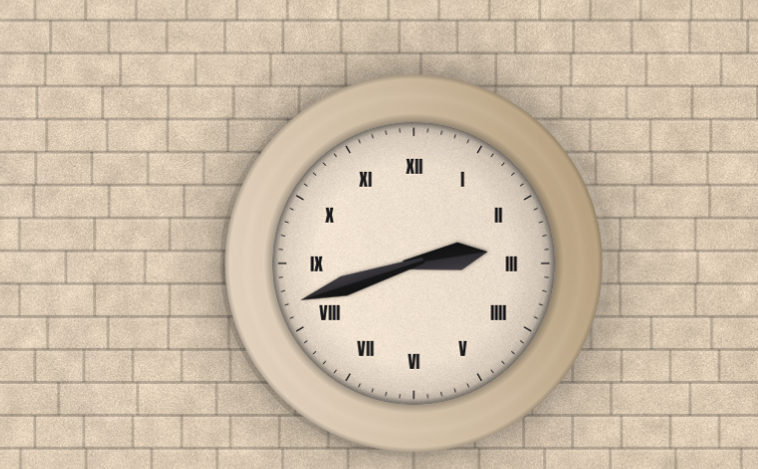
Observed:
2h42
